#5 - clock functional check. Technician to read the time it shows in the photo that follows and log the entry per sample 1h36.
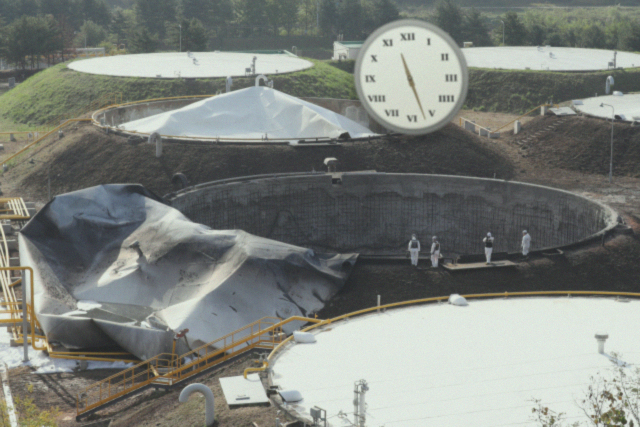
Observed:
11h27
